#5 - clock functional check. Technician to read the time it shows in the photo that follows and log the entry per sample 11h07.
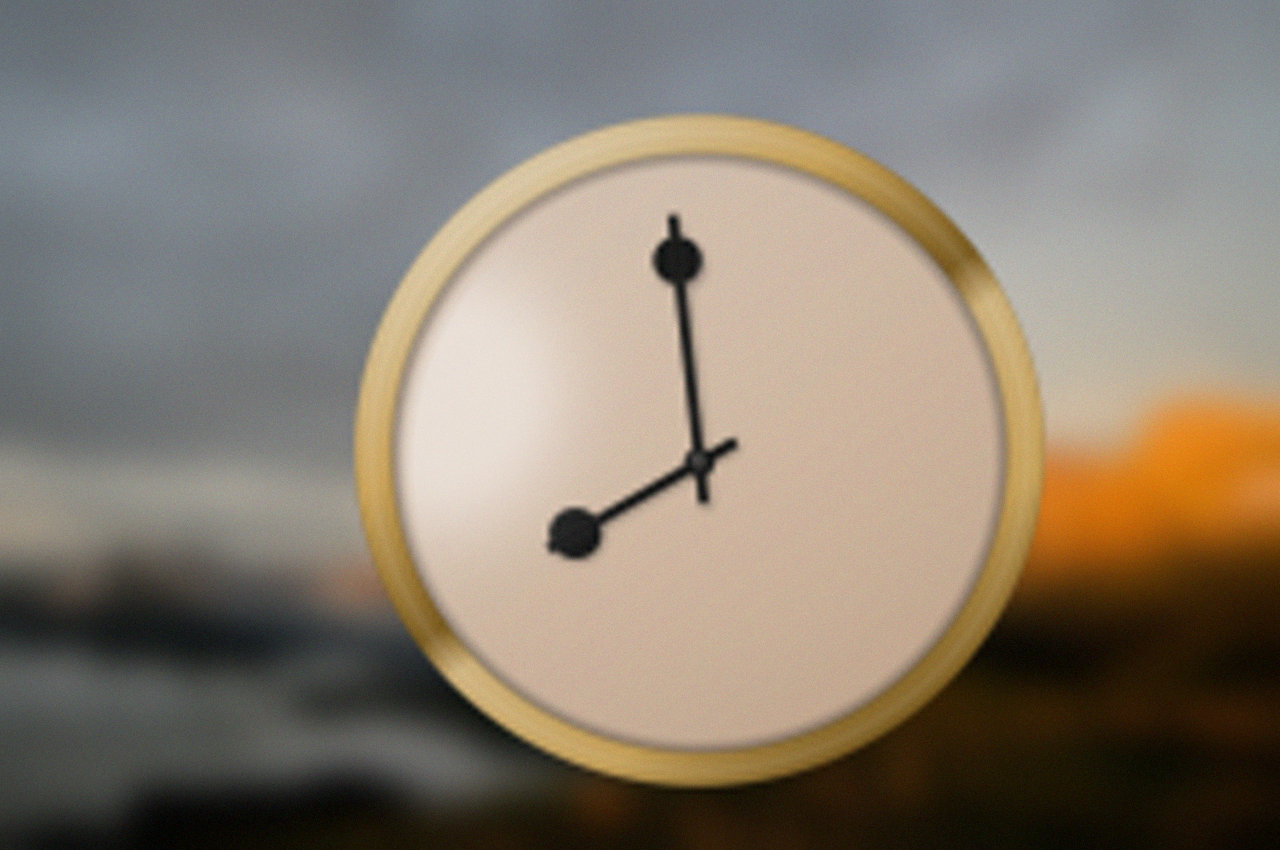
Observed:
7h59
